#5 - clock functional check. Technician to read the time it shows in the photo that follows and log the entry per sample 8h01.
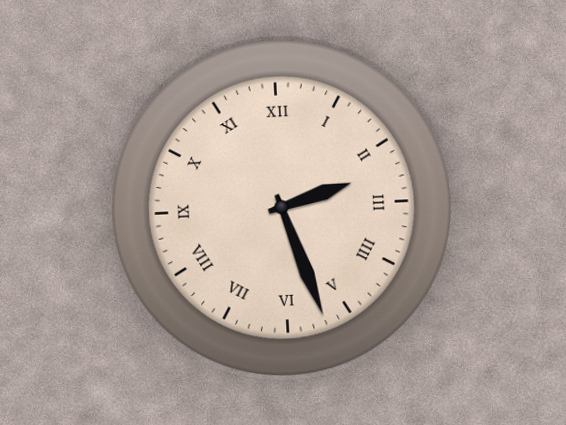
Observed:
2h27
